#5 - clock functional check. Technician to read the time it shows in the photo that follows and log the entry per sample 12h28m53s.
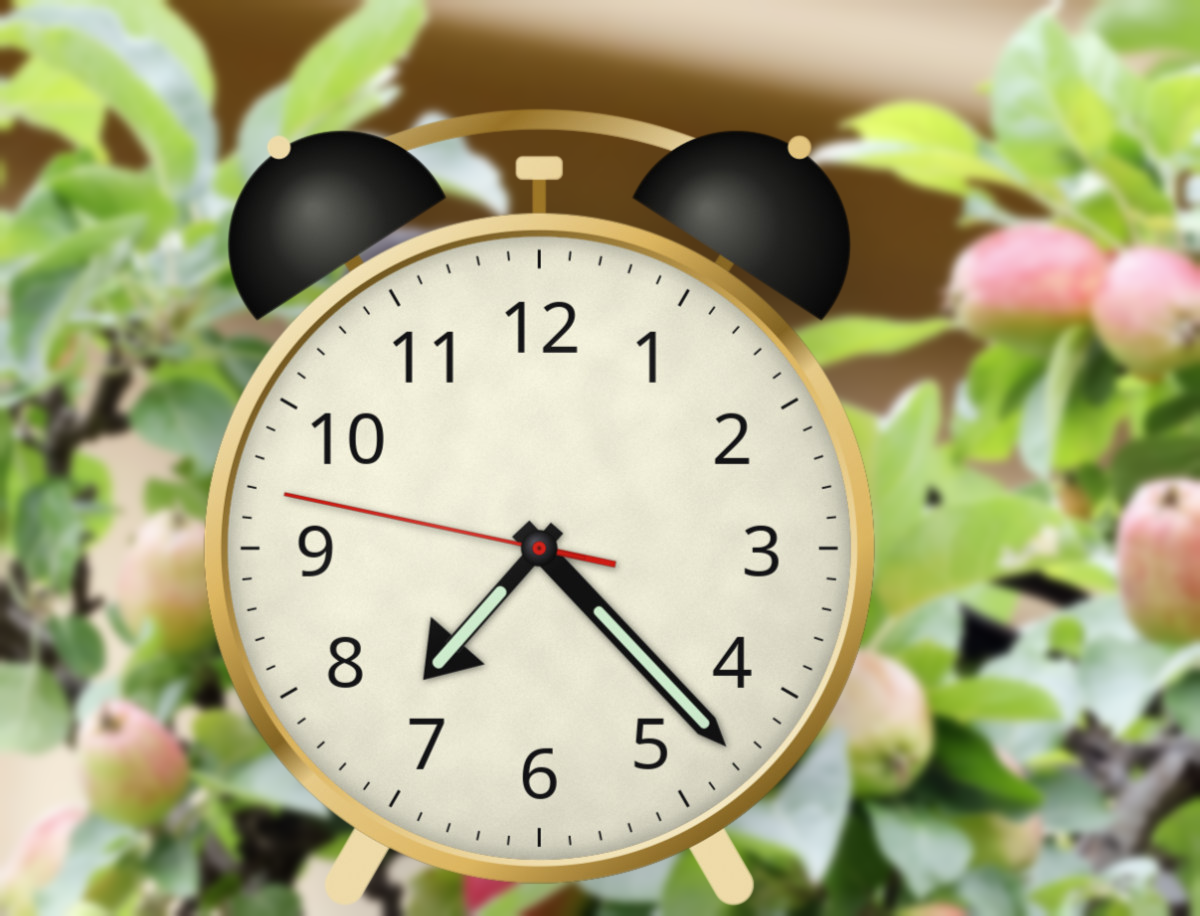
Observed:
7h22m47s
